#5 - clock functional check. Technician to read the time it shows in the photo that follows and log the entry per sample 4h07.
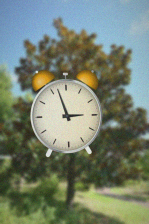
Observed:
2h57
